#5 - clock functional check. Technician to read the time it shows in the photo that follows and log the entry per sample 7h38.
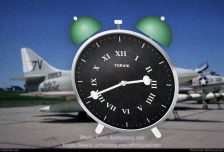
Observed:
2h41
